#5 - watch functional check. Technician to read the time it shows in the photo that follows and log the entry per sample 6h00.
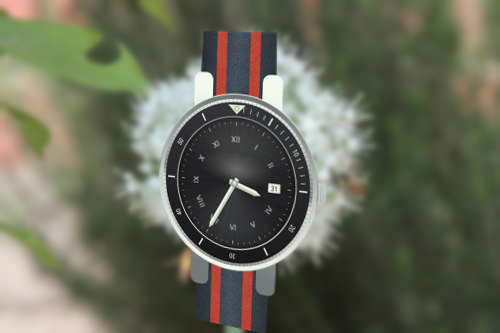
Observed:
3h35
